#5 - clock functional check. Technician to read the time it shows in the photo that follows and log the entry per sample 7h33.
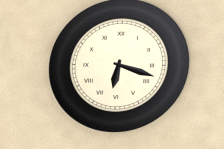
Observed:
6h18
